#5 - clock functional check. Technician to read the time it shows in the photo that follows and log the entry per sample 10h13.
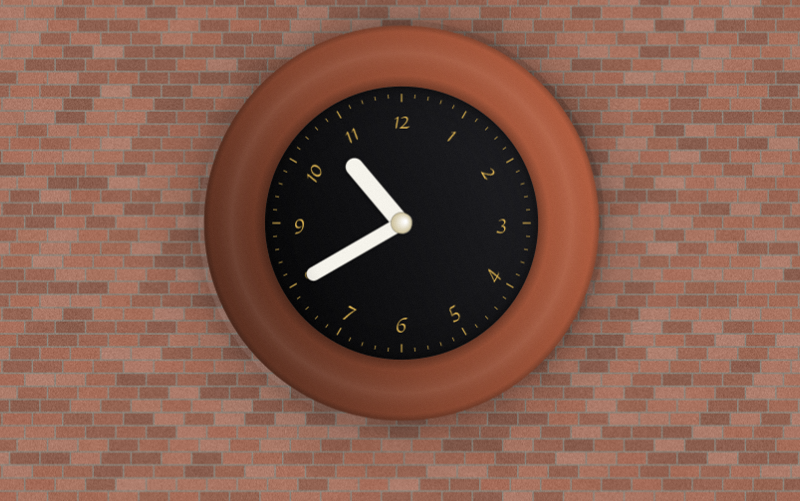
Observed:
10h40
